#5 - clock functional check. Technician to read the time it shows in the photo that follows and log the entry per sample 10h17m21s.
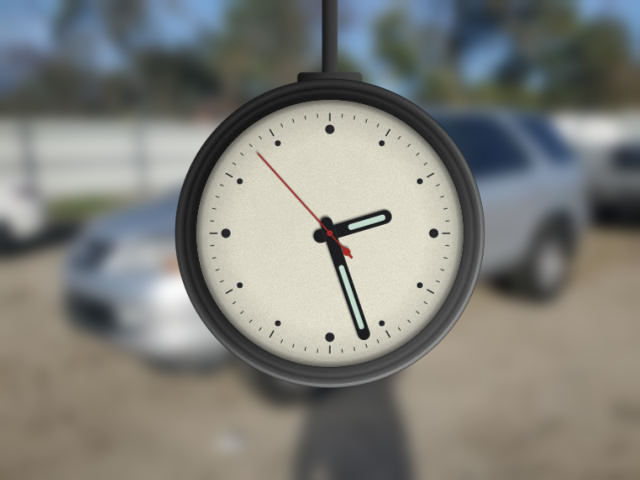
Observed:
2h26m53s
